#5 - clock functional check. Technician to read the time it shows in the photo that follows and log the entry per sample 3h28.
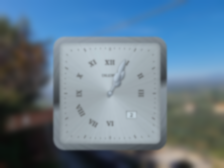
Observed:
1h04
